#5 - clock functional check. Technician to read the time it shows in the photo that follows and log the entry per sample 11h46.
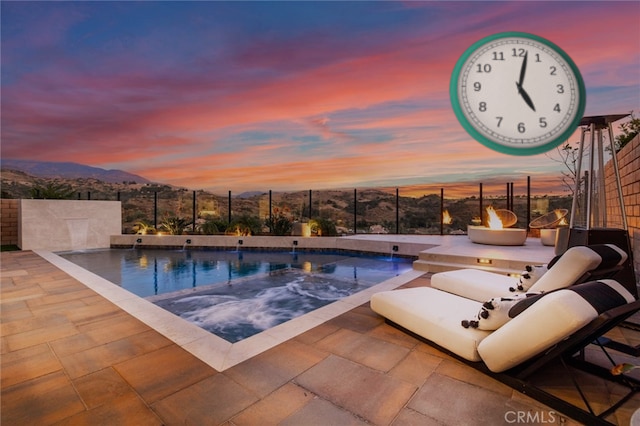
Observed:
5h02
